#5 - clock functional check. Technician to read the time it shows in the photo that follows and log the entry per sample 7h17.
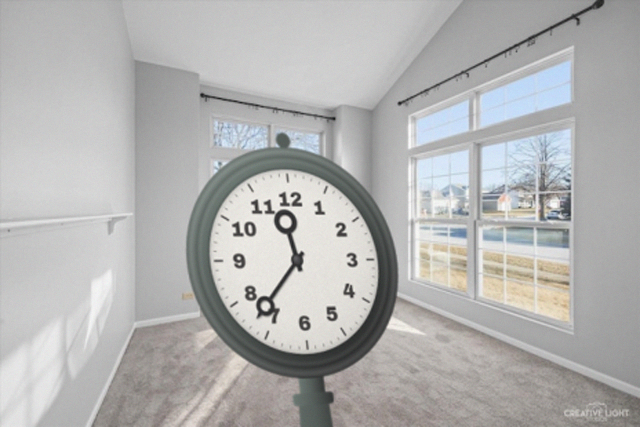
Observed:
11h37
